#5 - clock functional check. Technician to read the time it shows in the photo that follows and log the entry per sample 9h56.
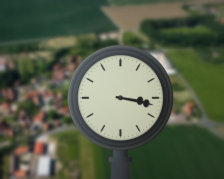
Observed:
3h17
